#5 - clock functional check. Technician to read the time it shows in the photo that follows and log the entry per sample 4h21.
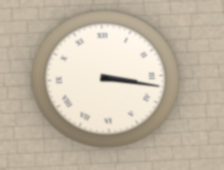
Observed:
3h17
